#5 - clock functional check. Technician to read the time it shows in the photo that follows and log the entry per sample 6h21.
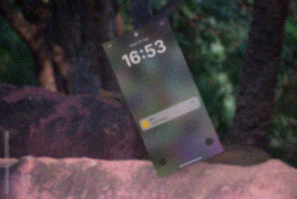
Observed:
16h53
